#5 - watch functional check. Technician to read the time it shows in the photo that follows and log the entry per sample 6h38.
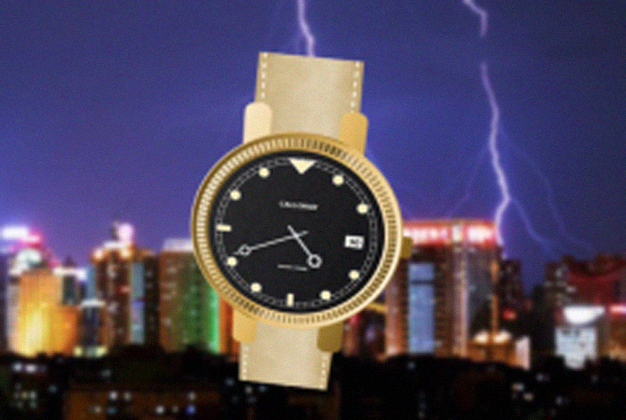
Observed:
4h41
